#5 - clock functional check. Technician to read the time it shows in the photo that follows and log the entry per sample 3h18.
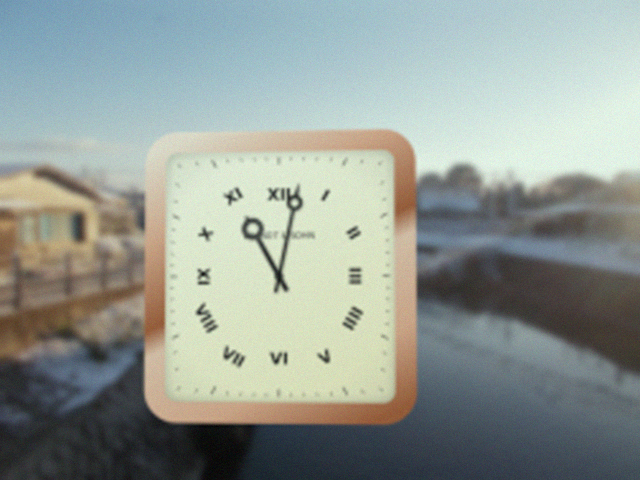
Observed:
11h02
